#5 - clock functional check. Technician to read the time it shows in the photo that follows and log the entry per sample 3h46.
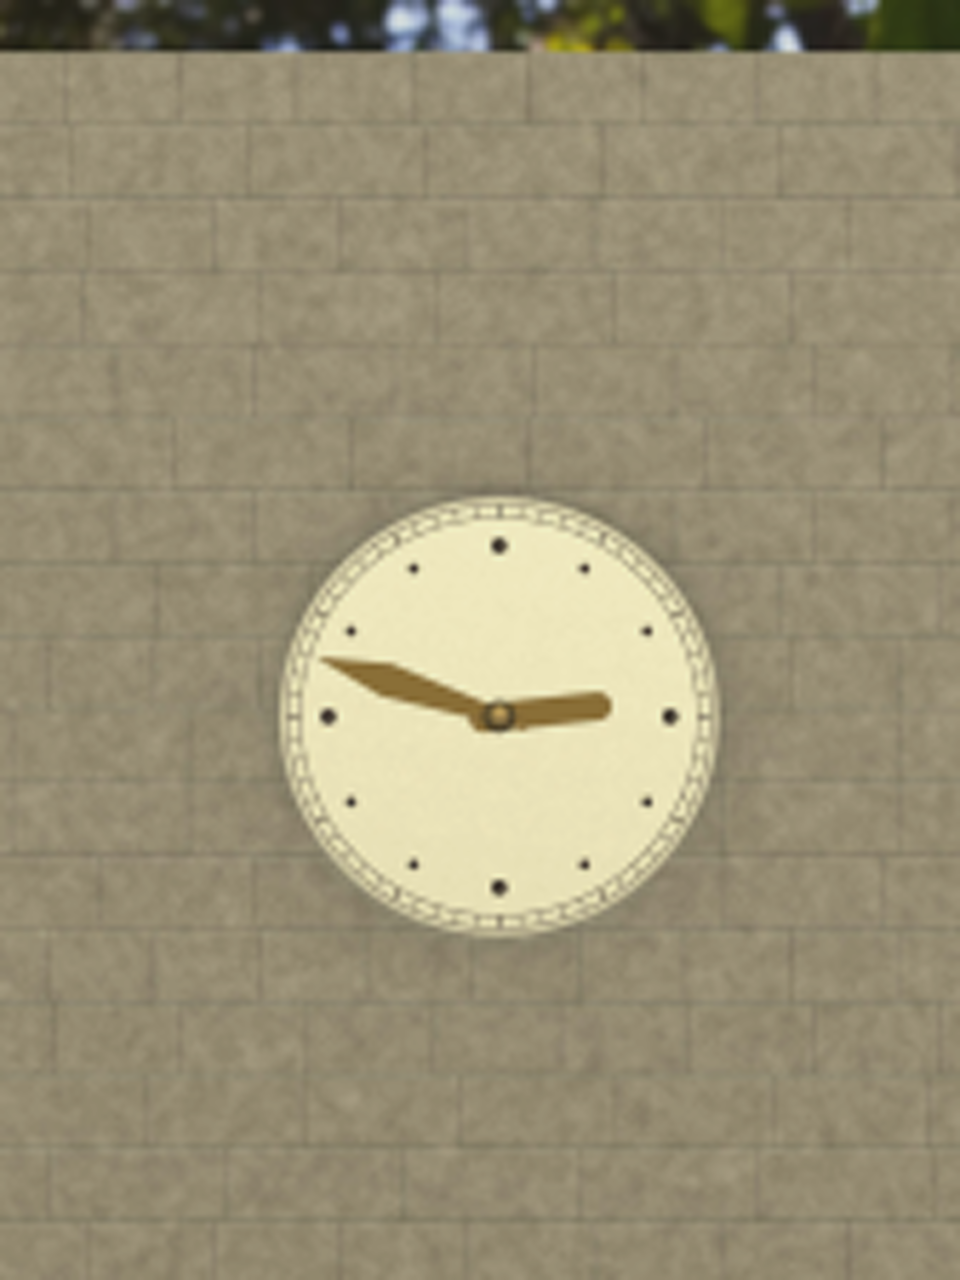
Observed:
2h48
